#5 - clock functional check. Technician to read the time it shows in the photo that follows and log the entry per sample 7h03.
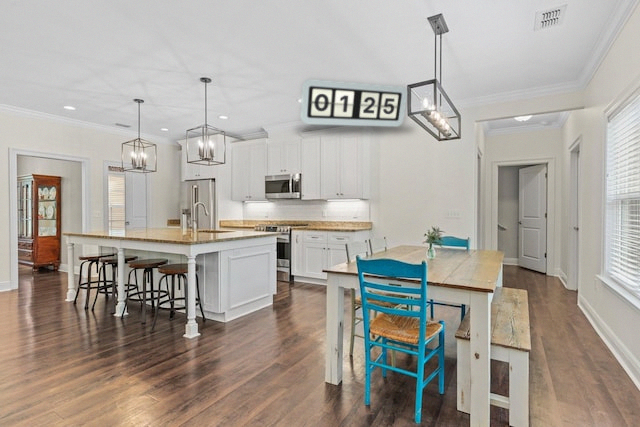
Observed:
1h25
